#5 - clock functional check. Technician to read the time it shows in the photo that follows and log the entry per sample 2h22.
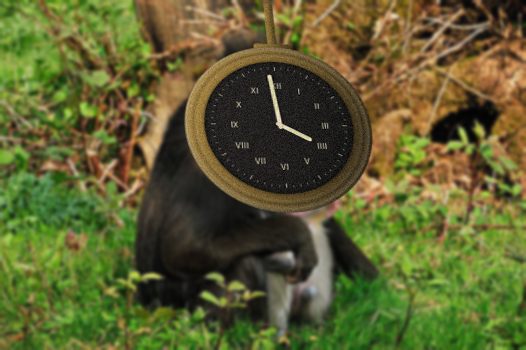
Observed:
3h59
